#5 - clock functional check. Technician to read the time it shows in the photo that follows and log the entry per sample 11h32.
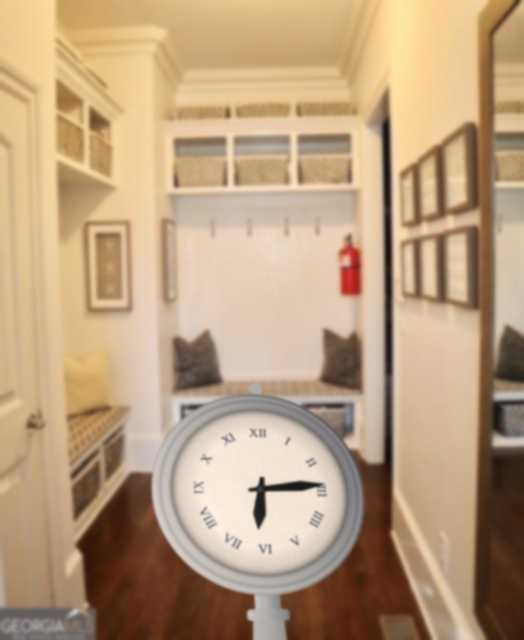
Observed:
6h14
